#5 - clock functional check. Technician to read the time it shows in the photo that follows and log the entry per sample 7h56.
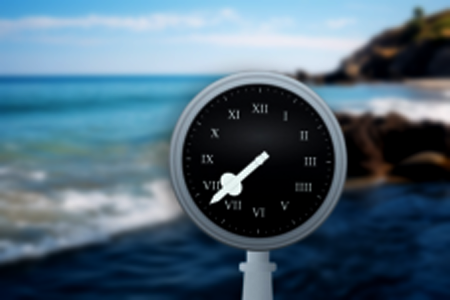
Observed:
7h38
